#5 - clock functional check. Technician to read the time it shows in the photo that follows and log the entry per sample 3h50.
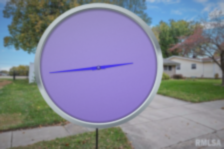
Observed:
2h44
